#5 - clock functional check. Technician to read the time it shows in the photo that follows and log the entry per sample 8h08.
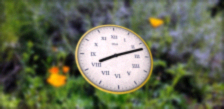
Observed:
8h12
